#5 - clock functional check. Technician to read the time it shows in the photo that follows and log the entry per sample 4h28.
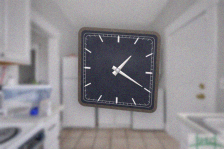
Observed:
1h20
